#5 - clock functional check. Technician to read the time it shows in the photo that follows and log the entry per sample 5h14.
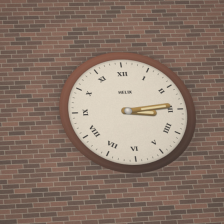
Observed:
3h14
